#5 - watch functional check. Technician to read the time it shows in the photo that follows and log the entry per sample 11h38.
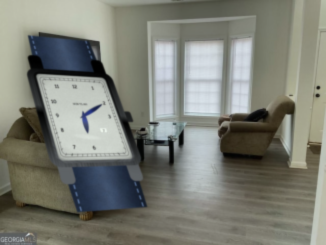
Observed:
6h10
